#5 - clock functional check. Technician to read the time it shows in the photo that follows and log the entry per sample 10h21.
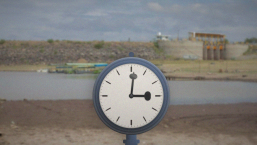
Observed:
3h01
